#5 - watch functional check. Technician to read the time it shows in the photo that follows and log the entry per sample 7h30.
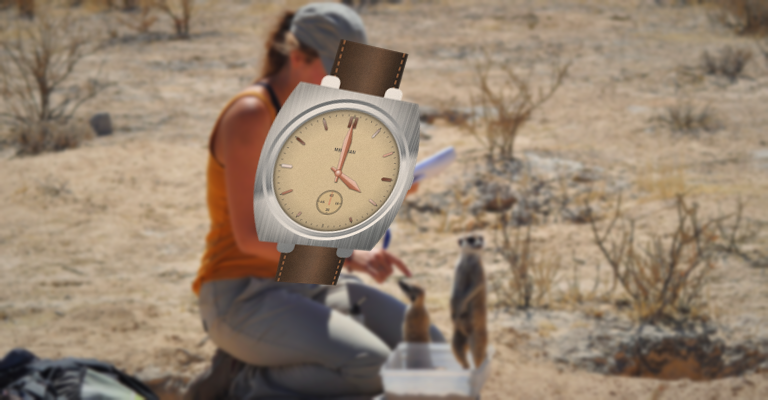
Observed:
4h00
